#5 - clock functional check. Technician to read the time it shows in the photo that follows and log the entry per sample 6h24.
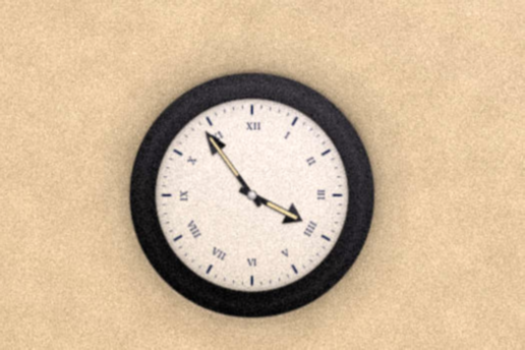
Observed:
3h54
